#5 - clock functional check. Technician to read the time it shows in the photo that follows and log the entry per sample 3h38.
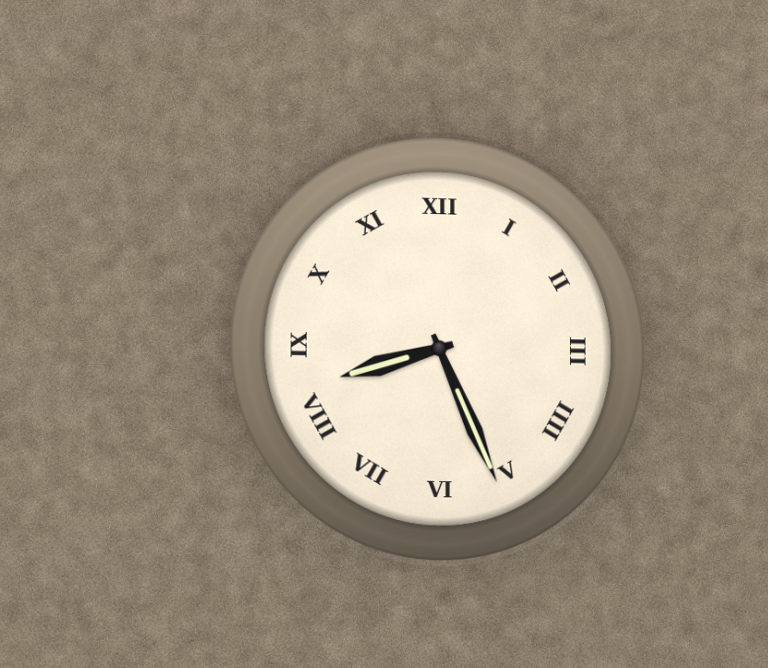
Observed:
8h26
